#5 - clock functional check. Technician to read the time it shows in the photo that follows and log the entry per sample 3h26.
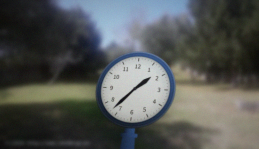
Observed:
1h37
